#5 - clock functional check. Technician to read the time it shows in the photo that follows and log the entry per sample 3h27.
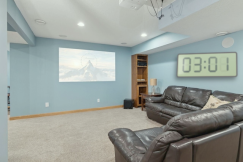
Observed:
3h01
